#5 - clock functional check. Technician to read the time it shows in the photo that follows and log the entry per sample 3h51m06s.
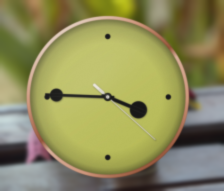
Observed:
3h45m22s
